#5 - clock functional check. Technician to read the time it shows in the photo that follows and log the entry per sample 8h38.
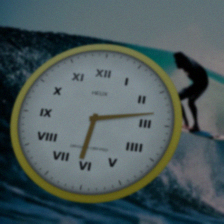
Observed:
6h13
